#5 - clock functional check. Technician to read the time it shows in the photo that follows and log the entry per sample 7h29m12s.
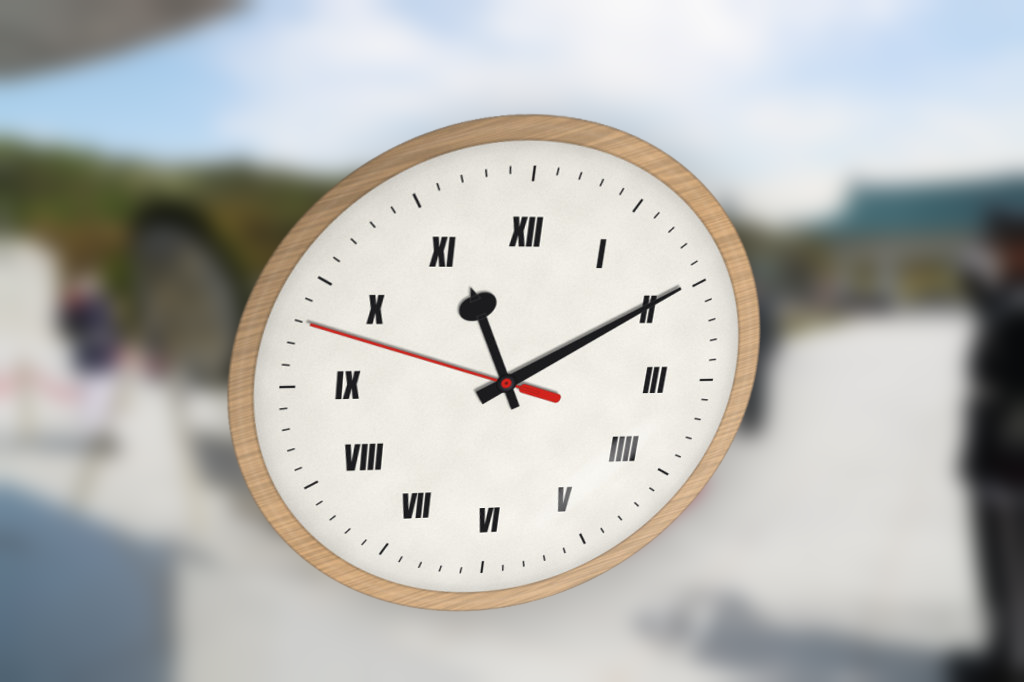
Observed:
11h09m48s
